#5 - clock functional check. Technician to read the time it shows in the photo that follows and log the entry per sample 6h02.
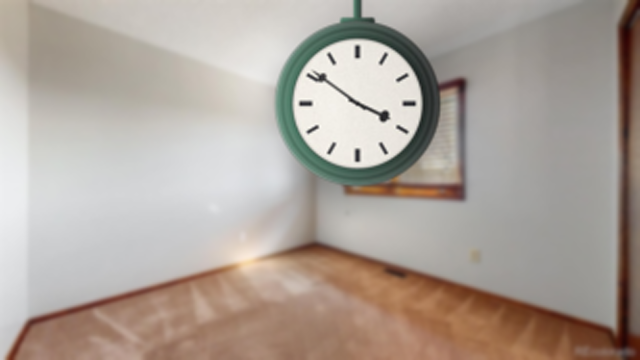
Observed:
3h51
